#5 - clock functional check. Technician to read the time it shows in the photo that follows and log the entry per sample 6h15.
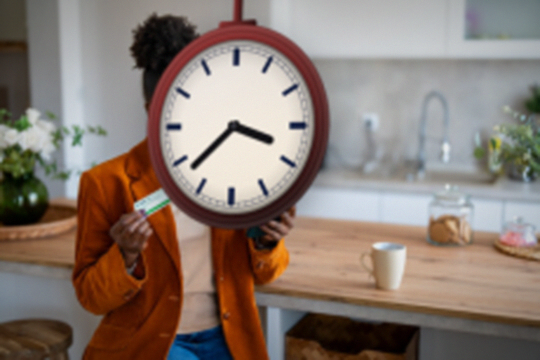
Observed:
3h38
